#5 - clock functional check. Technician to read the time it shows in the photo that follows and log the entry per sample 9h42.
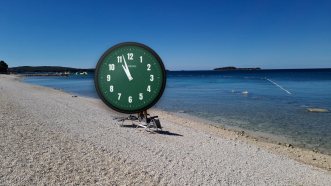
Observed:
10h57
